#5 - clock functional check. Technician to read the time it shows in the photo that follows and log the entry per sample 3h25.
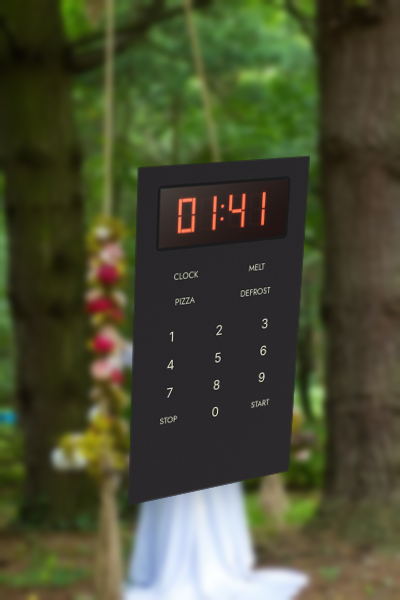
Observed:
1h41
